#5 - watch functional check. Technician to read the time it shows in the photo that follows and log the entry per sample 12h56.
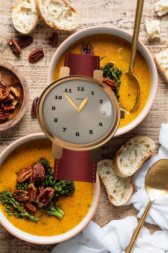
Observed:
12h53
